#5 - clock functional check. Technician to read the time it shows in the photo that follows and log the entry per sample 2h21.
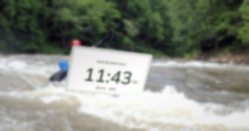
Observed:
11h43
